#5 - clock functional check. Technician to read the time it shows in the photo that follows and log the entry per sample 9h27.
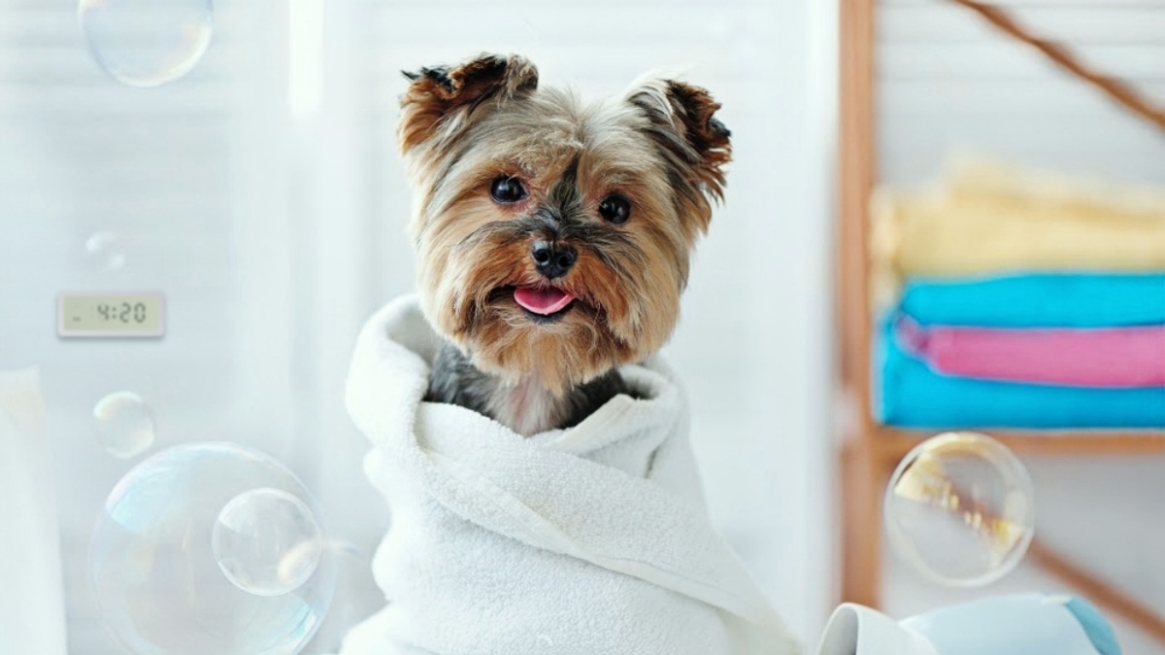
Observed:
4h20
